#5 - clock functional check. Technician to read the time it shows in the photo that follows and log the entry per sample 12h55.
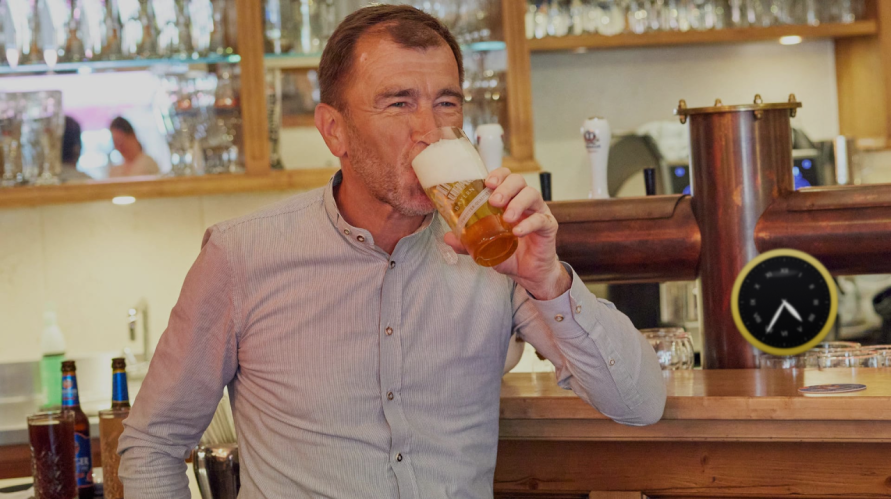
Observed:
4h35
